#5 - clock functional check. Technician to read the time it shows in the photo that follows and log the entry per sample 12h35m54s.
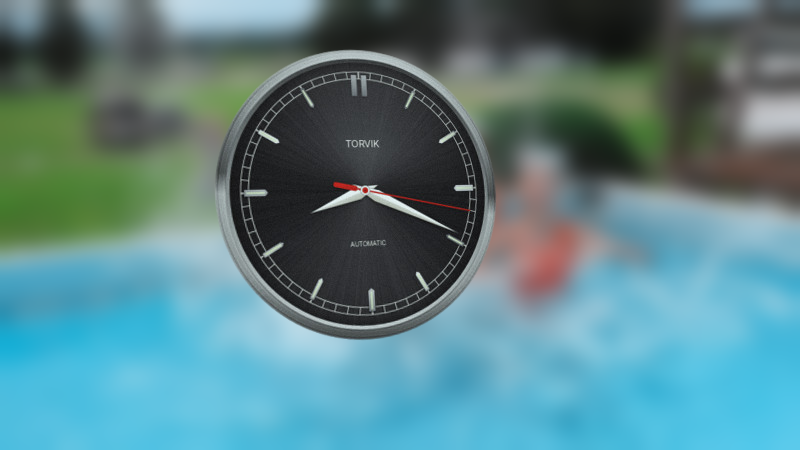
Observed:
8h19m17s
